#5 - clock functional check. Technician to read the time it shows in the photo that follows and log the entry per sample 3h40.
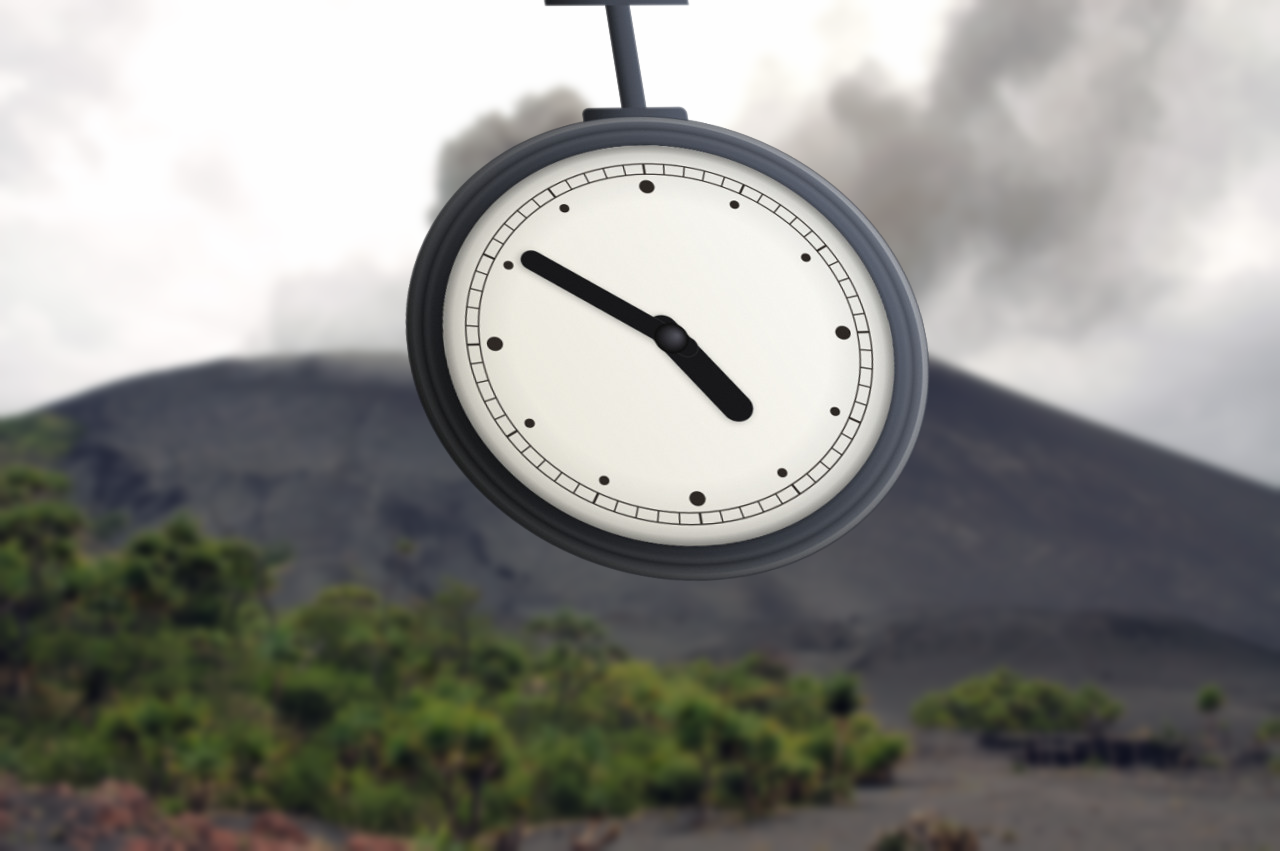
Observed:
4h51
